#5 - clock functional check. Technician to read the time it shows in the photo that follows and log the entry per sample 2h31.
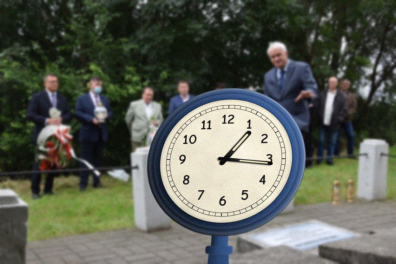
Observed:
1h16
